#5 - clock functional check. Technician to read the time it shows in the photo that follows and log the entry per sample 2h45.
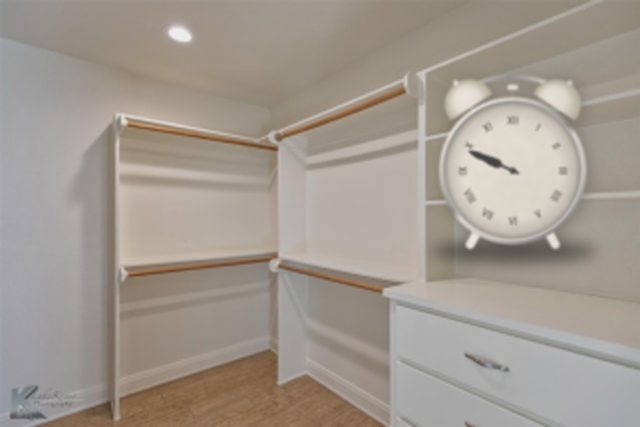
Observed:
9h49
